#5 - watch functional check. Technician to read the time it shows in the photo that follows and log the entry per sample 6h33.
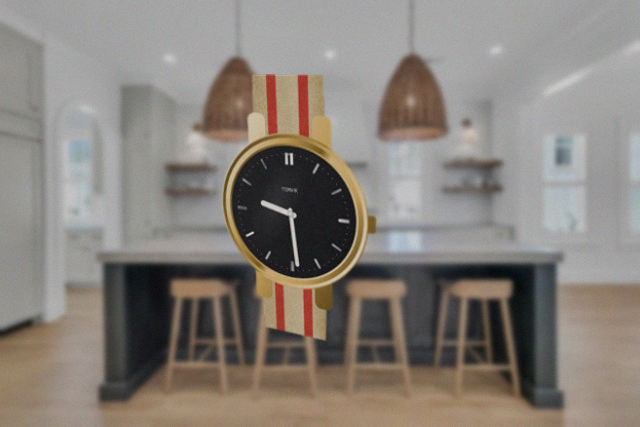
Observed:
9h29
